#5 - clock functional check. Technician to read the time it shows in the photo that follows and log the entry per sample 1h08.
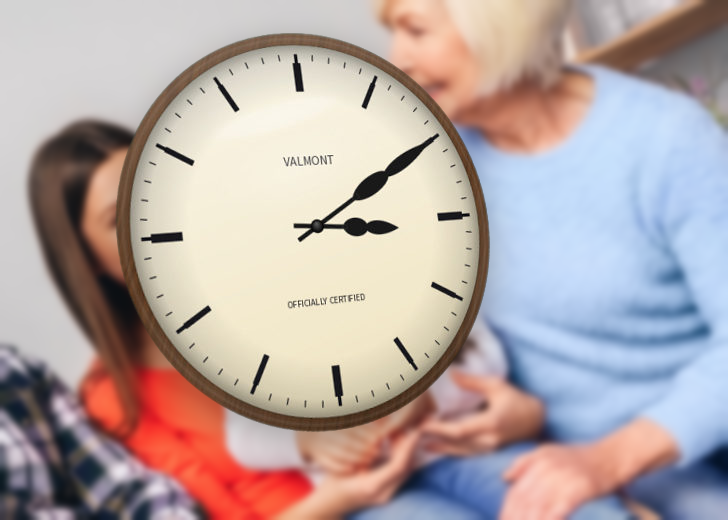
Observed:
3h10
